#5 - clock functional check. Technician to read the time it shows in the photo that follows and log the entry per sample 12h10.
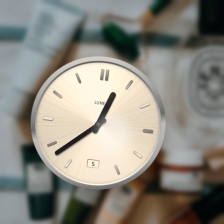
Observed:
12h38
